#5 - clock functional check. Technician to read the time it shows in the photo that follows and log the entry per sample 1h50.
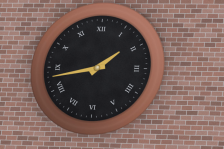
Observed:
1h43
